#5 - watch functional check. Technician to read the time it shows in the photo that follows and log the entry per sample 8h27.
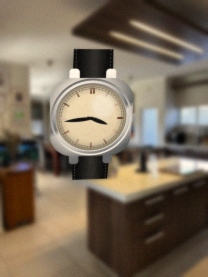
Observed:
3h44
